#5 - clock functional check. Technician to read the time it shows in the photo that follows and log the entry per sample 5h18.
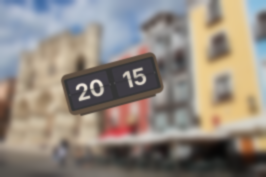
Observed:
20h15
